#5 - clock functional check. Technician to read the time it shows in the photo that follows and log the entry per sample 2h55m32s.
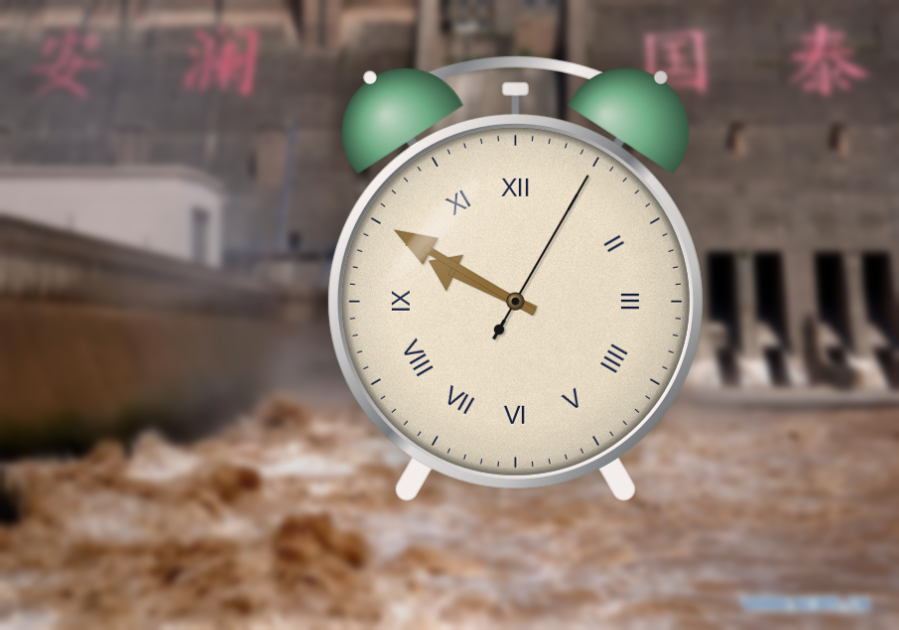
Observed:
9h50m05s
